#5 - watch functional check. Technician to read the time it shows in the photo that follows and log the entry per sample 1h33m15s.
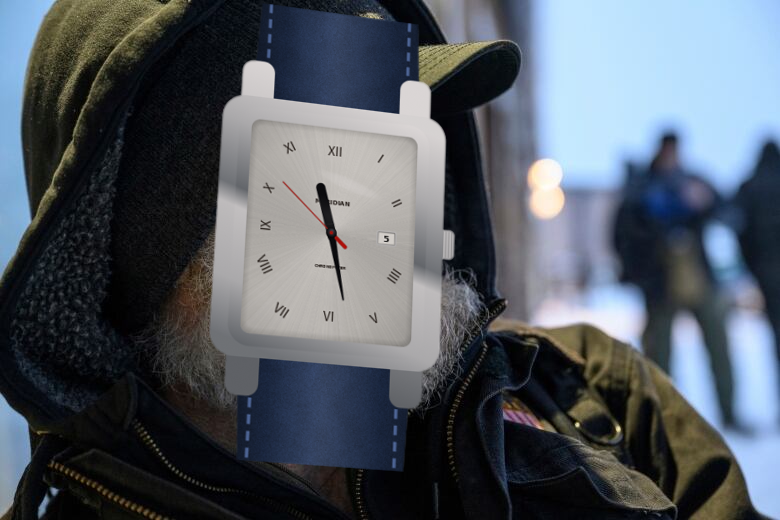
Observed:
11h27m52s
